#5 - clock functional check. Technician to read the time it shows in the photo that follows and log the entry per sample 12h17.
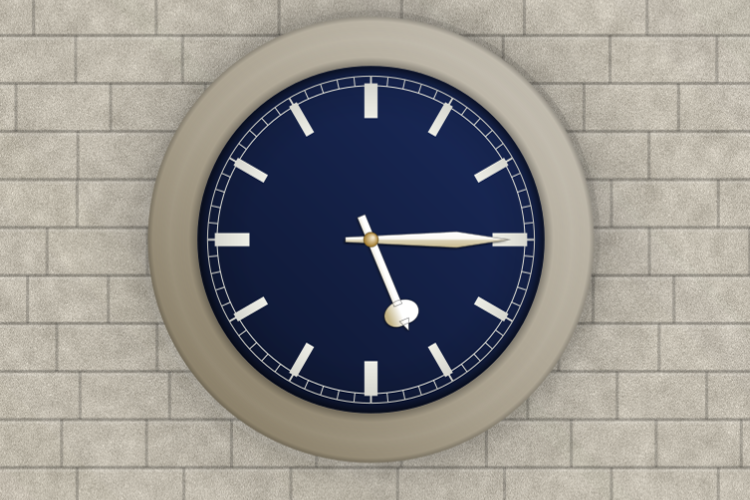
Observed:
5h15
